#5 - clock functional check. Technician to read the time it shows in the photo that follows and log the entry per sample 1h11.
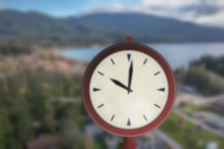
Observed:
10h01
